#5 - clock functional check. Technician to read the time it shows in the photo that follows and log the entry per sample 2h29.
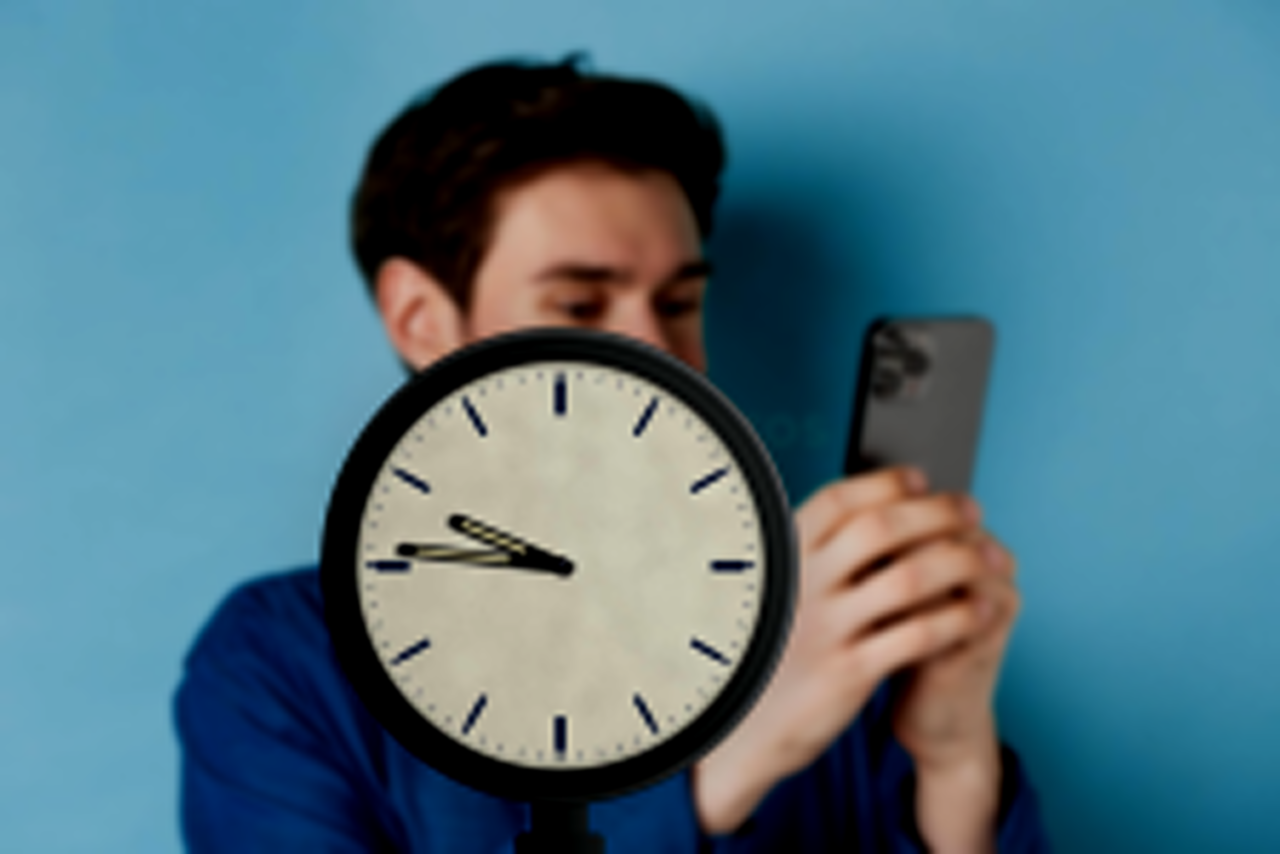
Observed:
9h46
